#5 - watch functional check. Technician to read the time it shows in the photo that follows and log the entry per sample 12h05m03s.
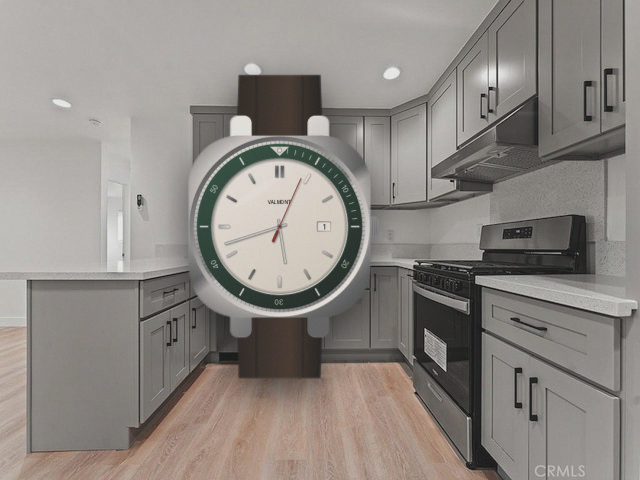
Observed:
5h42m04s
